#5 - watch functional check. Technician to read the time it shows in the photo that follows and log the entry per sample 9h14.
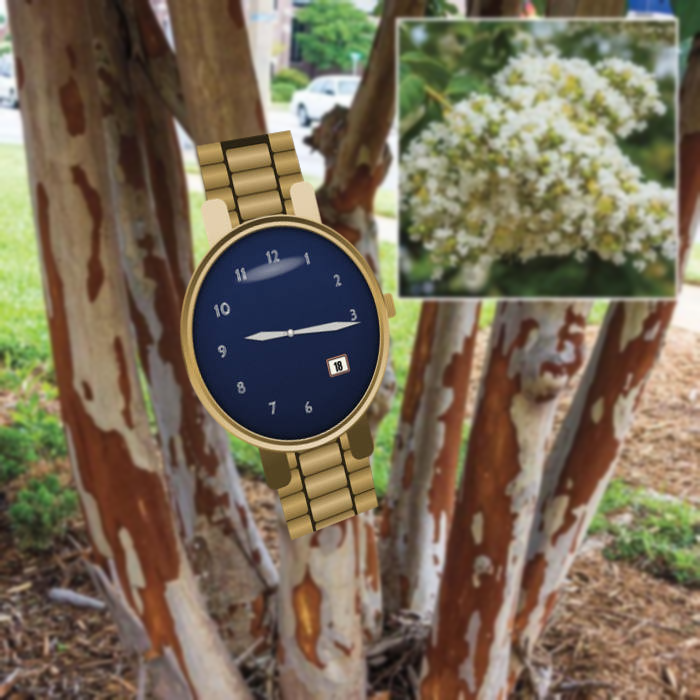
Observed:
9h16
